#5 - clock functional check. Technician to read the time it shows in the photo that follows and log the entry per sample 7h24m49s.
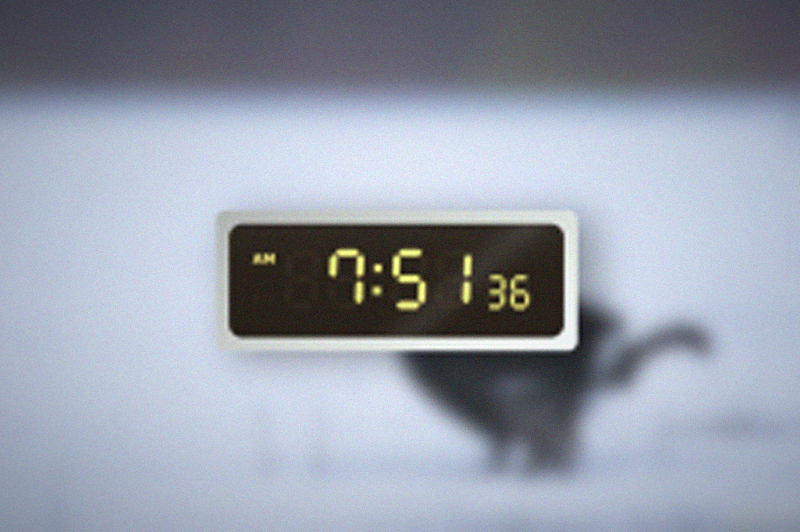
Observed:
7h51m36s
